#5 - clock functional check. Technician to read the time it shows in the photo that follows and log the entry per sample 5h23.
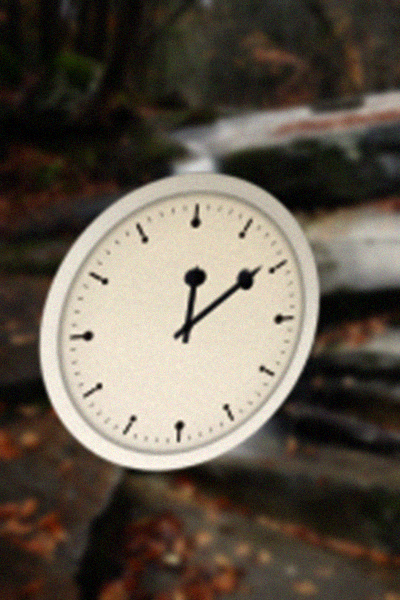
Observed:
12h09
